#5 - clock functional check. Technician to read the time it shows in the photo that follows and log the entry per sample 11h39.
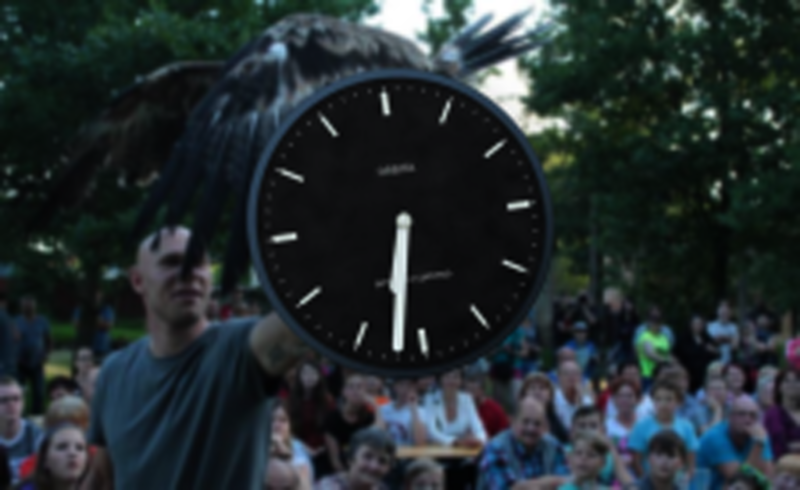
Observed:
6h32
